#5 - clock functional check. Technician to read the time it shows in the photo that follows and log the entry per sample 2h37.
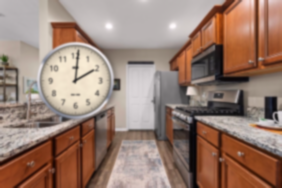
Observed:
2h01
